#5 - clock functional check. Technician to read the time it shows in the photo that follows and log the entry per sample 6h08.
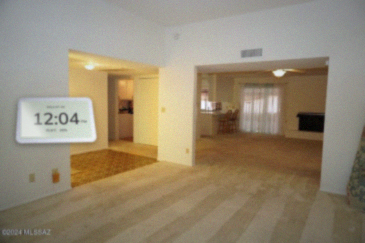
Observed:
12h04
